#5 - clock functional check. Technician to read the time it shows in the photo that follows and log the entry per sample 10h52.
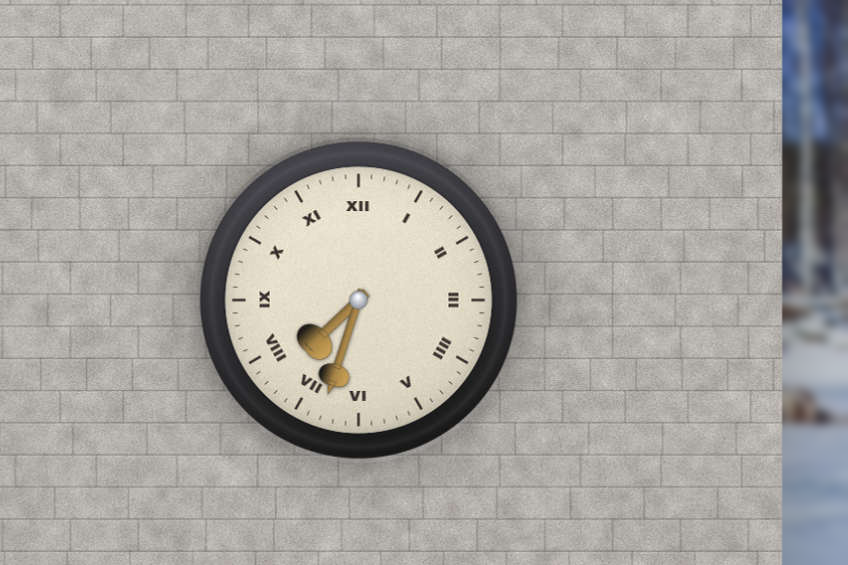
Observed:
7h33
